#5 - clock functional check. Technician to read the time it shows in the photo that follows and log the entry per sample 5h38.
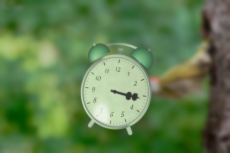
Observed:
3h16
